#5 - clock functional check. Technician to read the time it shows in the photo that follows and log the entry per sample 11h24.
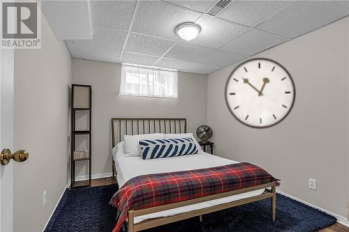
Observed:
12h52
